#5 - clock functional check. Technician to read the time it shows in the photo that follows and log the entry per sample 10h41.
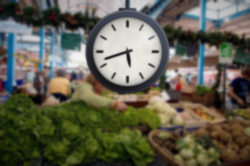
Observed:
5h42
